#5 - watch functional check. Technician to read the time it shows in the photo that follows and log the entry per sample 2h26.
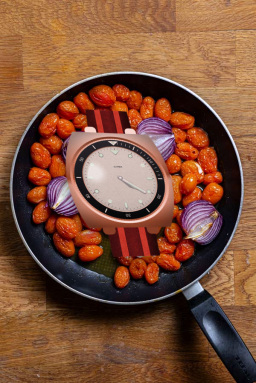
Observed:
4h21
